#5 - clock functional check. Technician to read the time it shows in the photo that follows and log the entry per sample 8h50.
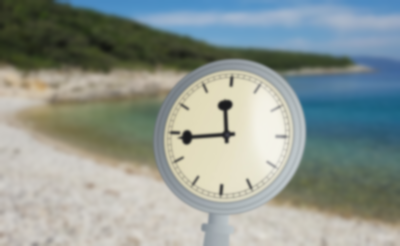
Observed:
11h44
